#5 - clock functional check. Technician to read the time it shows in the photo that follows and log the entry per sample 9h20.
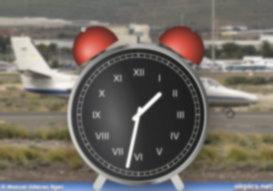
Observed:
1h32
